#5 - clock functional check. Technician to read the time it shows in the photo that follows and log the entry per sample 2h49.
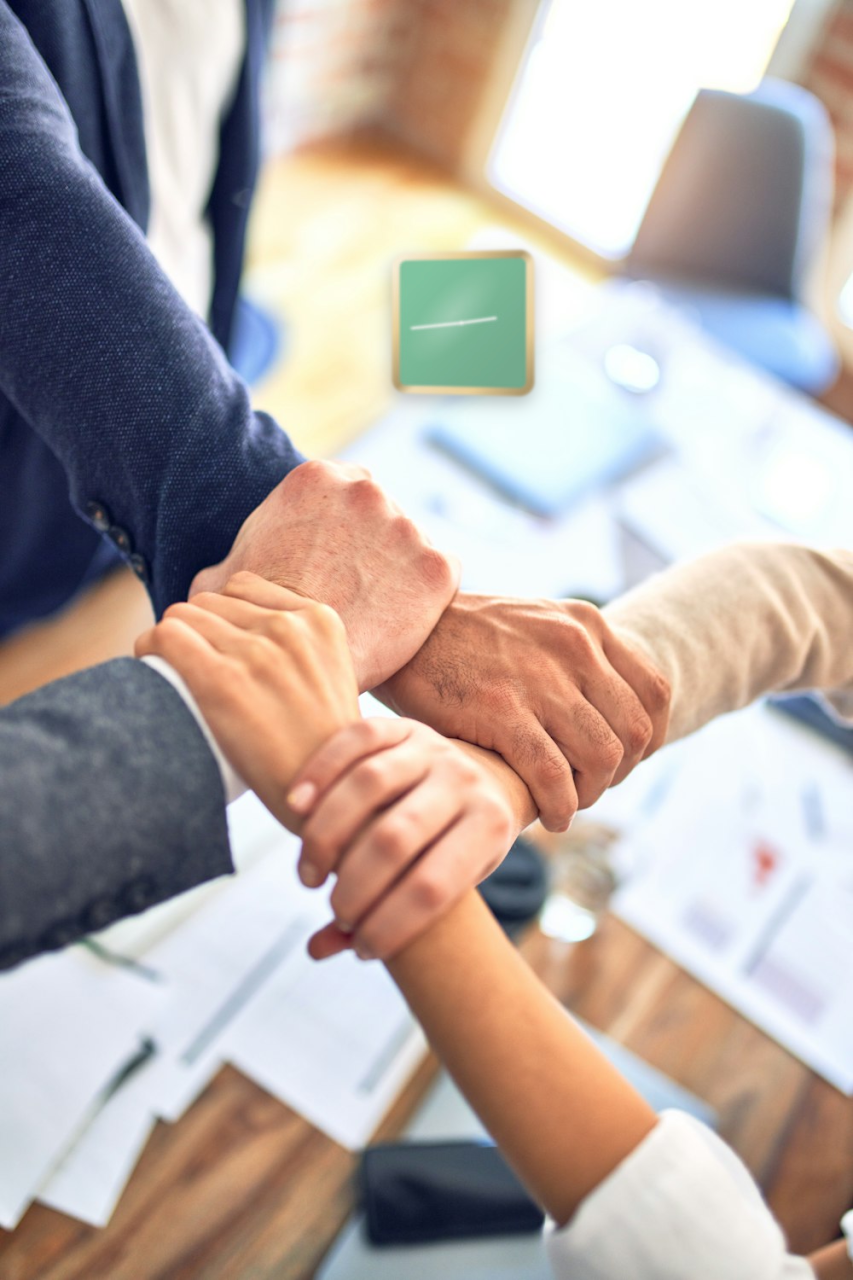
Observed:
2h44
